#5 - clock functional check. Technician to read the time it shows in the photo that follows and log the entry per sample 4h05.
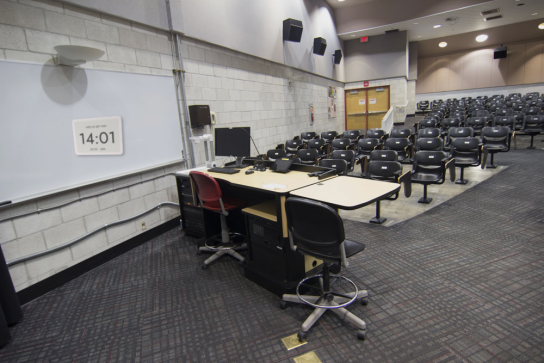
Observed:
14h01
